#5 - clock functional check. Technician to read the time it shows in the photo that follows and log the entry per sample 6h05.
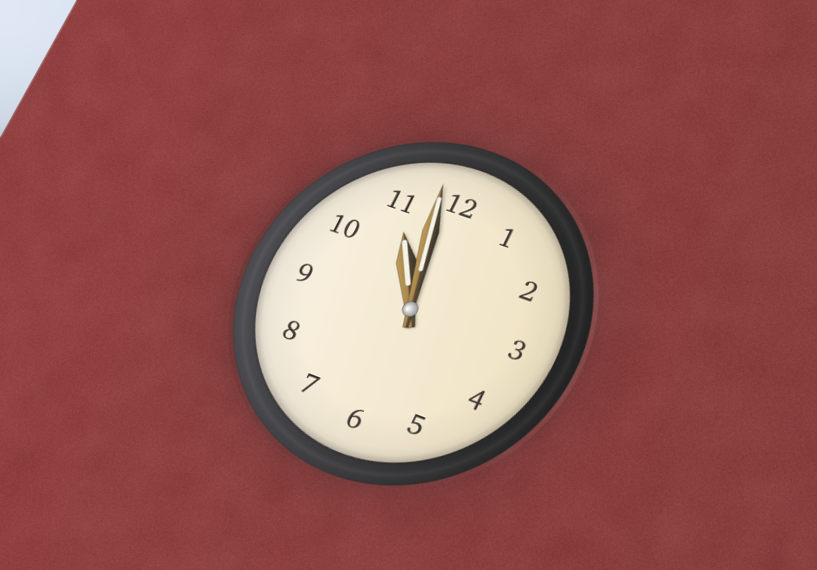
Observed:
10h58
